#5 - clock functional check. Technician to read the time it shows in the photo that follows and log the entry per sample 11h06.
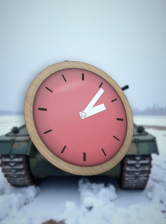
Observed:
2h06
